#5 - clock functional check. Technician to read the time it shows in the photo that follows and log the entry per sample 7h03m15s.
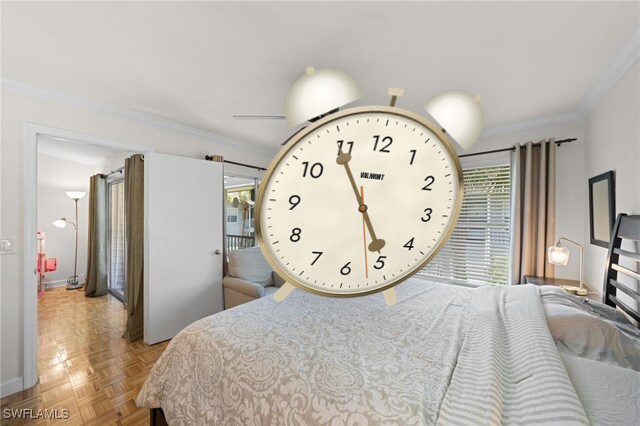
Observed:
4h54m27s
